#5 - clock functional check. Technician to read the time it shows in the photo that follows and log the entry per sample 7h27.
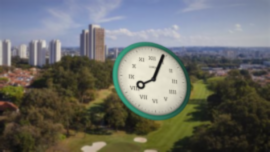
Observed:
8h04
